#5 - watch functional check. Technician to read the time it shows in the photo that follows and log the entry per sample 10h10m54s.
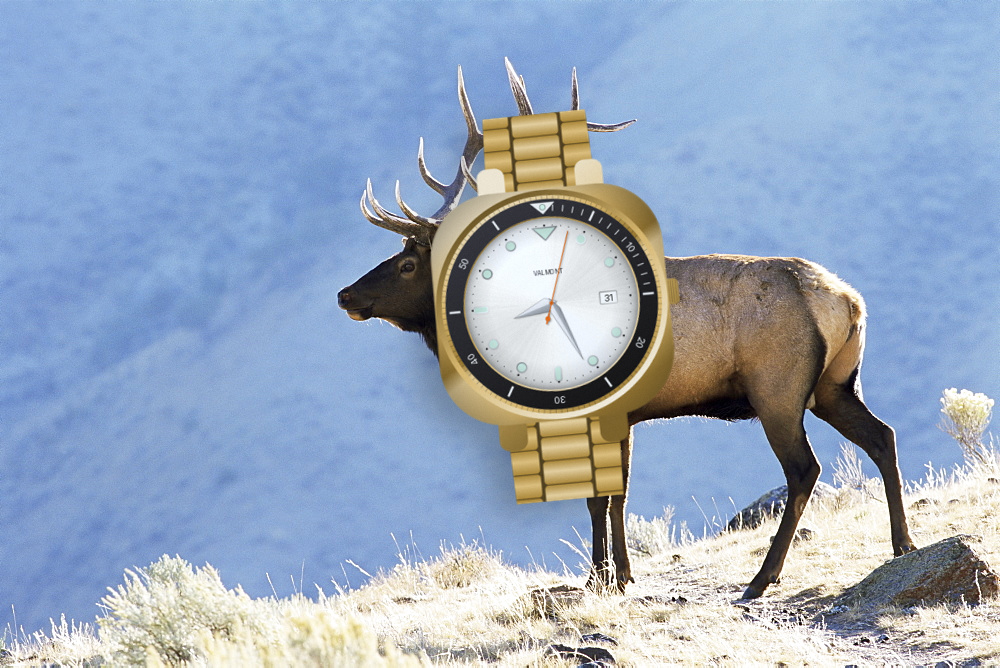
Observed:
8h26m03s
